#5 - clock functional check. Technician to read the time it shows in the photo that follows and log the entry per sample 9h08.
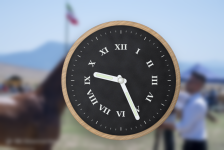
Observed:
9h26
